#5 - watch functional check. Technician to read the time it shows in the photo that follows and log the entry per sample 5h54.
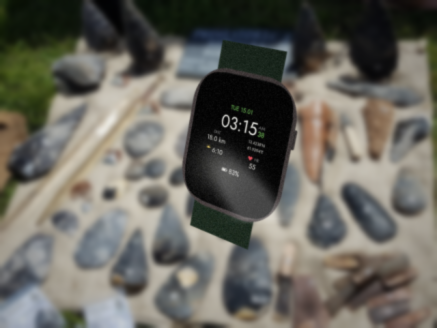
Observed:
3h15
